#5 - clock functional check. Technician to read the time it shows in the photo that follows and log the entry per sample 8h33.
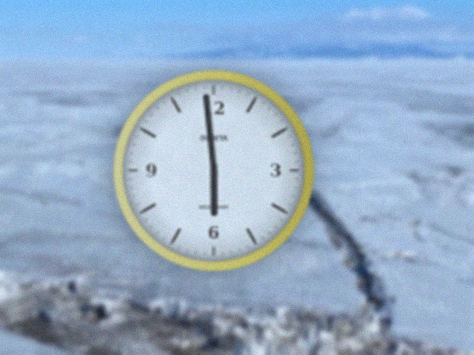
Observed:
5h59
